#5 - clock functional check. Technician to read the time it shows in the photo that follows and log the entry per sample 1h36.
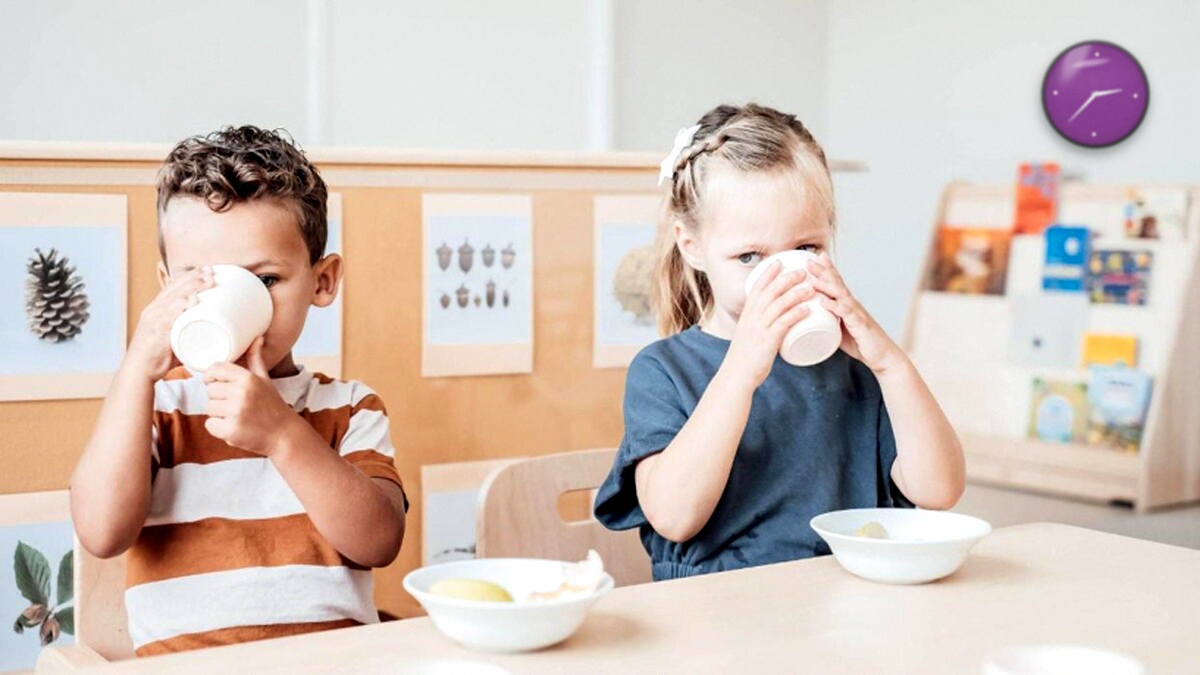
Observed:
2h37
